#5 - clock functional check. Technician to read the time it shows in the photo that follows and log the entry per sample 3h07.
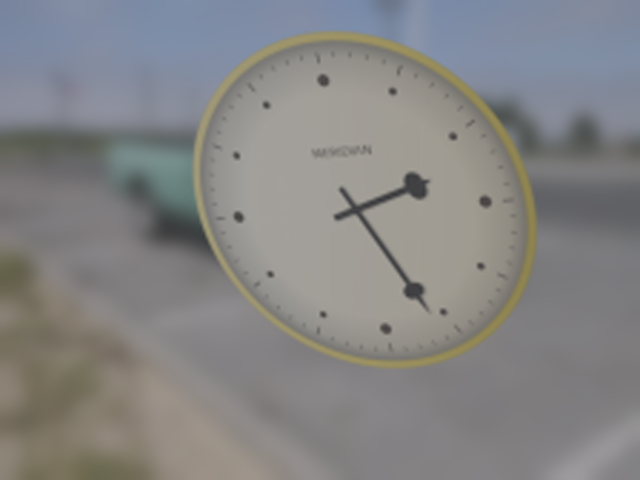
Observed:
2h26
